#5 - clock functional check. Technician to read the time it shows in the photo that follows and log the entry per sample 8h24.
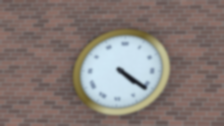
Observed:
4h21
